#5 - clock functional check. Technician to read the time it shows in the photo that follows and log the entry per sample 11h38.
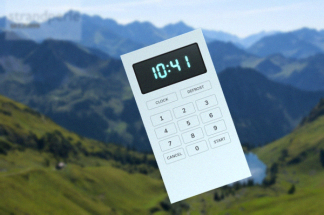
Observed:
10h41
